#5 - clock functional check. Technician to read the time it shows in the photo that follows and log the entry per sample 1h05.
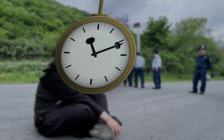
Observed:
11h11
